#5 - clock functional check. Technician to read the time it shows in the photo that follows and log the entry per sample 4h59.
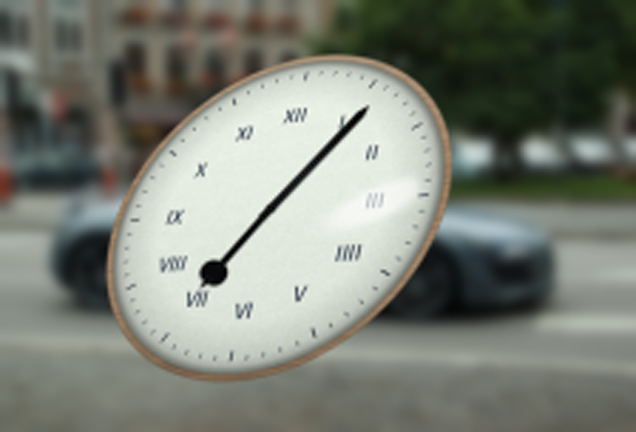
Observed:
7h06
